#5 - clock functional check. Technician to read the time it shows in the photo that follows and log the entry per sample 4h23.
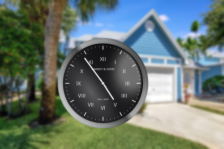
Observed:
4h54
